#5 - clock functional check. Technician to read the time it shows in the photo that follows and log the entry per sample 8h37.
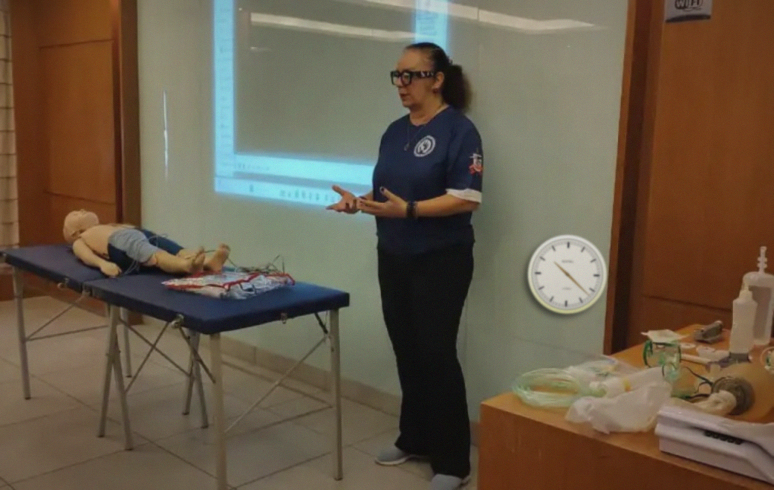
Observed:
10h22
